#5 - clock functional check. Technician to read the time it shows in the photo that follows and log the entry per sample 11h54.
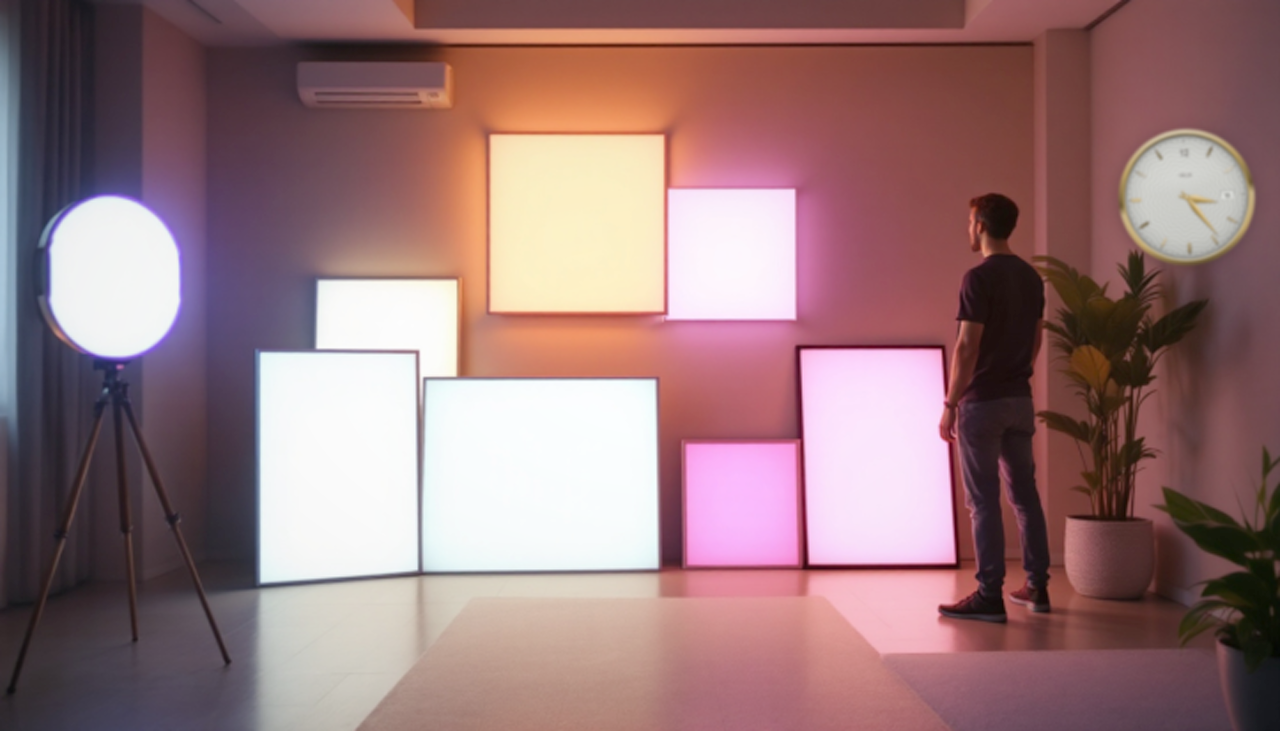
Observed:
3h24
